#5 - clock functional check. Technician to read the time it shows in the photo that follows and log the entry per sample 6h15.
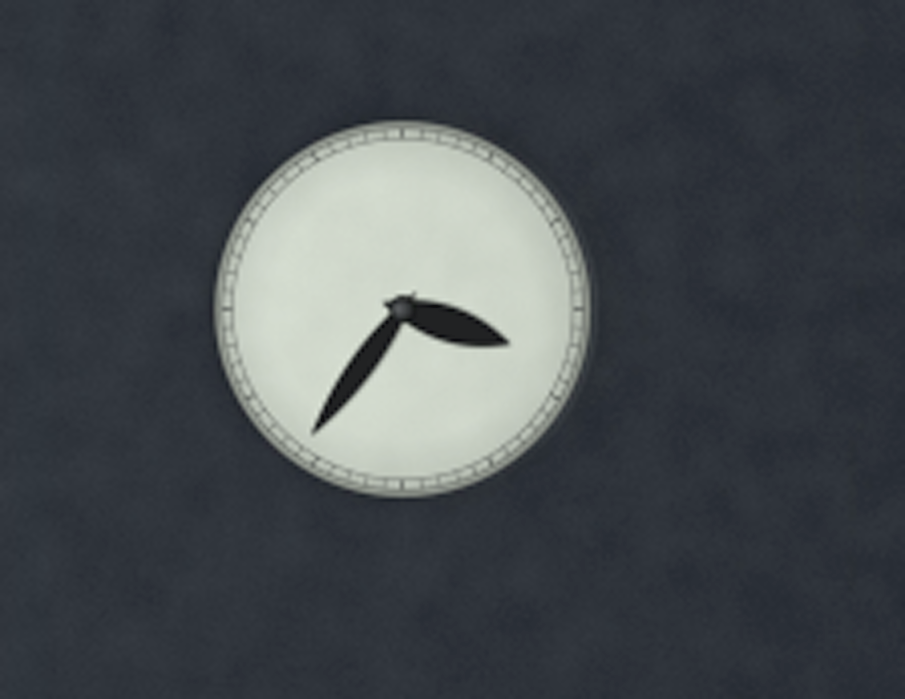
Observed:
3h36
